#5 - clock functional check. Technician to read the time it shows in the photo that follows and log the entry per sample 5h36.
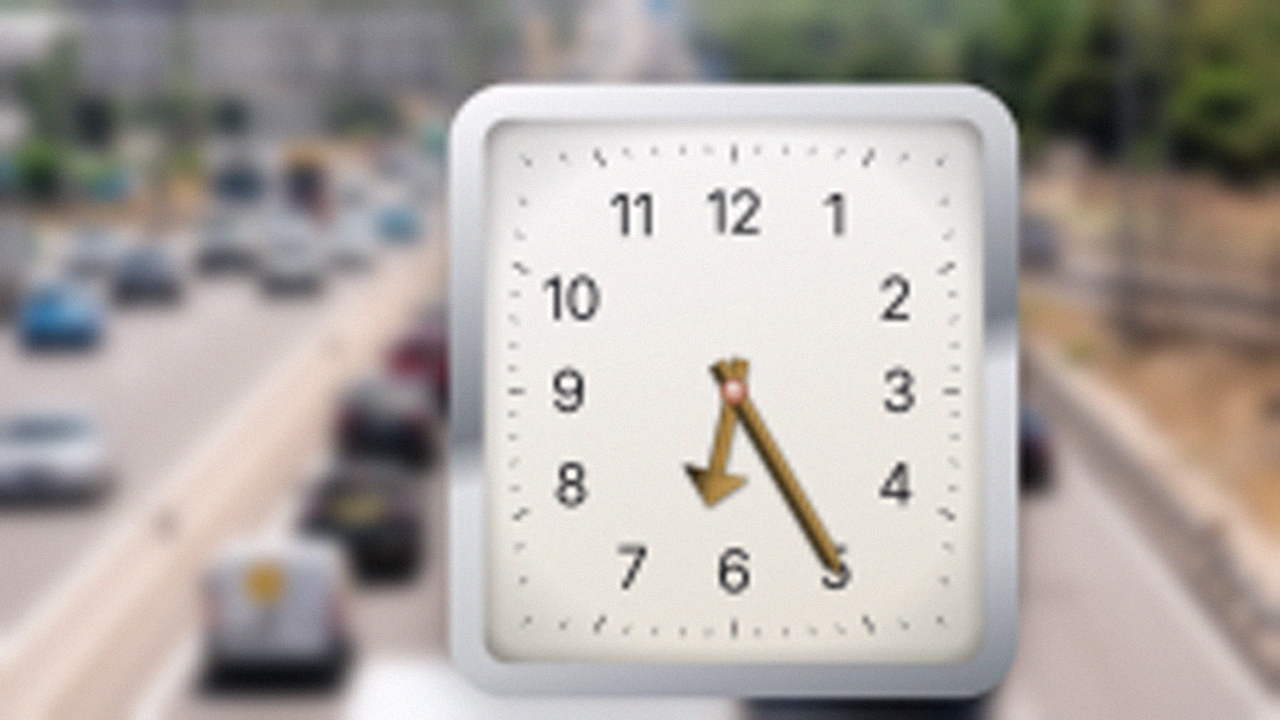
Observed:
6h25
